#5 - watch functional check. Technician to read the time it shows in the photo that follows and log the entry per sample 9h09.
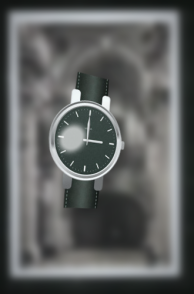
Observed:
3h00
